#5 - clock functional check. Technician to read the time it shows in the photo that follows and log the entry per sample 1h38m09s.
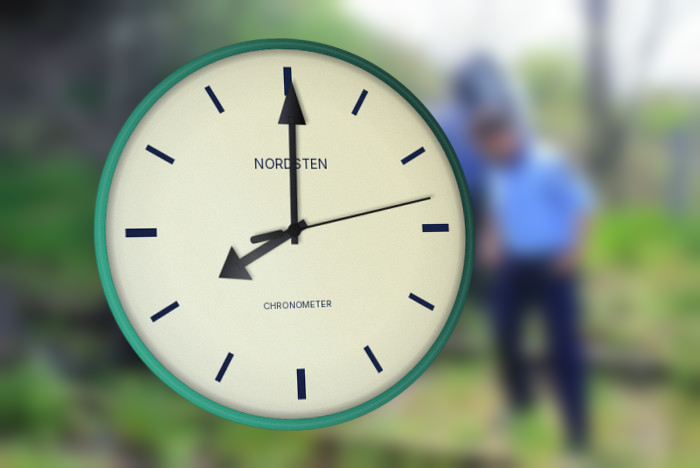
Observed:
8h00m13s
